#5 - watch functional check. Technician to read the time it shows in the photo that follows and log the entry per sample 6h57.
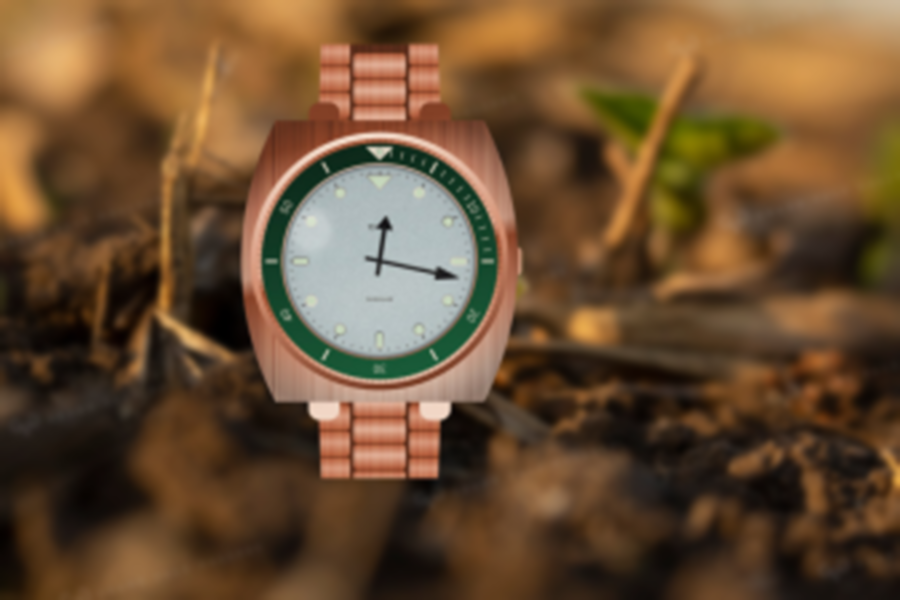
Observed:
12h17
